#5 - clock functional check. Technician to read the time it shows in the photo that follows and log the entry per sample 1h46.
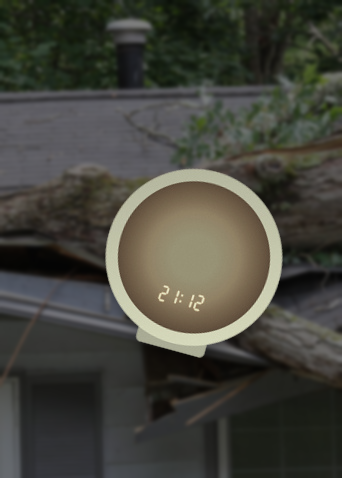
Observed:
21h12
